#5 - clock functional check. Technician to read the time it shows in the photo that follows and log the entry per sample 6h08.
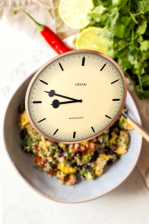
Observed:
8h48
